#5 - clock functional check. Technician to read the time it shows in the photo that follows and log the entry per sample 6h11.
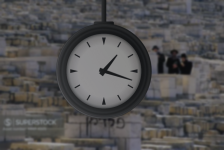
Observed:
1h18
